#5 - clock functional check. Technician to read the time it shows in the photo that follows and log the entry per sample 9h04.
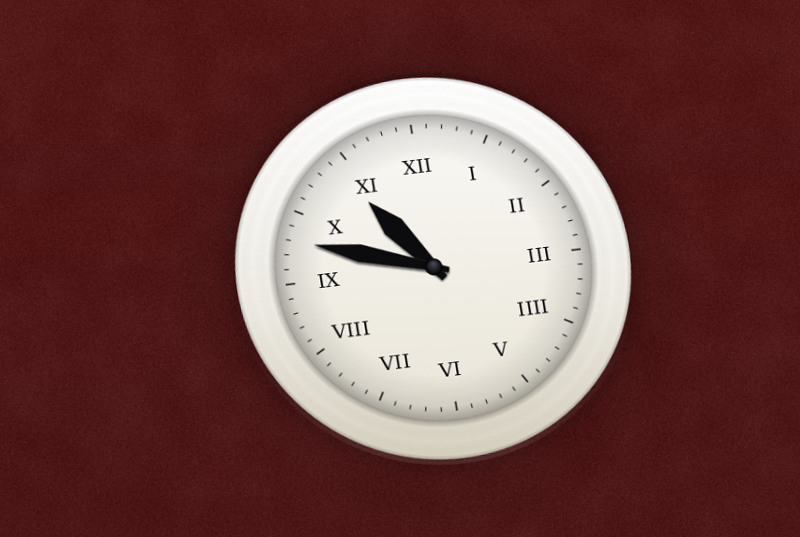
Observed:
10h48
